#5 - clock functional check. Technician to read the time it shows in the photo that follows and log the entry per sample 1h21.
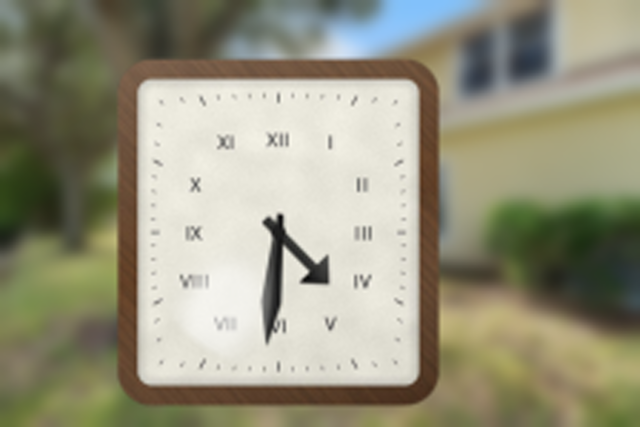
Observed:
4h31
